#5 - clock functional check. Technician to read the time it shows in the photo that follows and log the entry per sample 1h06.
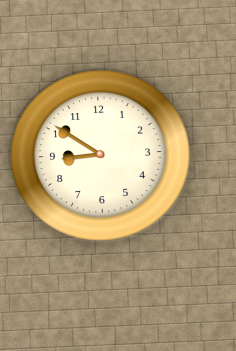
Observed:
8h51
